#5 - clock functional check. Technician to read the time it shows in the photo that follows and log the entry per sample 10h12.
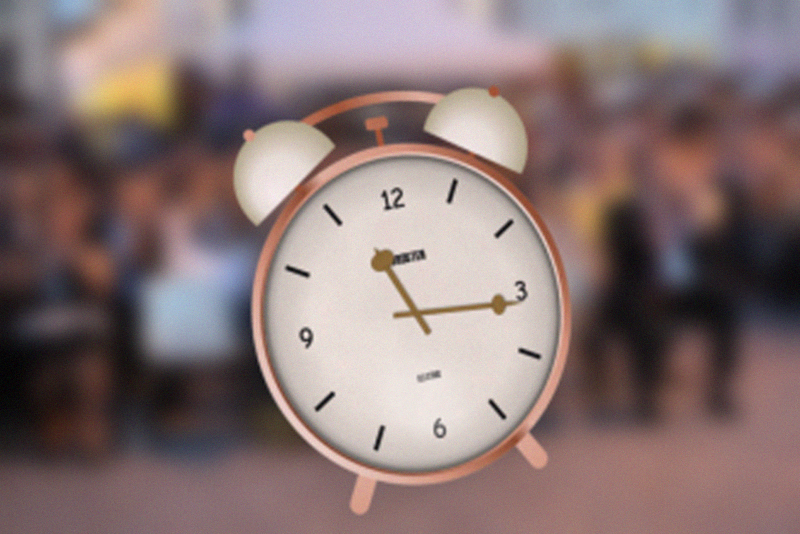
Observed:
11h16
